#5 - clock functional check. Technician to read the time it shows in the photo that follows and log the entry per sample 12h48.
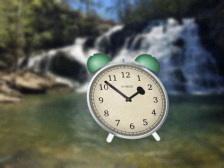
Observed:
1h52
